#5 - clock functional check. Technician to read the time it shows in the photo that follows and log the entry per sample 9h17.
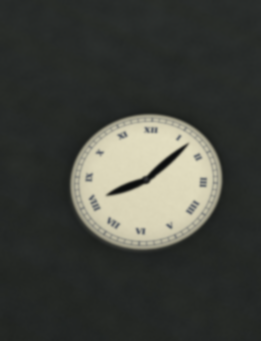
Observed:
8h07
